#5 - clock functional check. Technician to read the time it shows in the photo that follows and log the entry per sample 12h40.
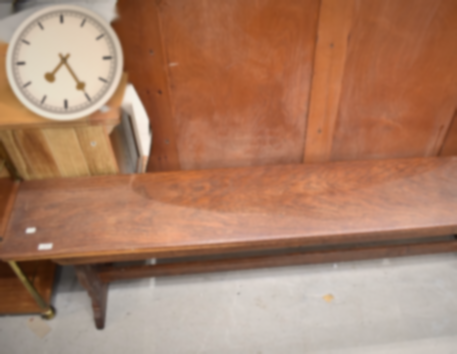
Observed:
7h25
